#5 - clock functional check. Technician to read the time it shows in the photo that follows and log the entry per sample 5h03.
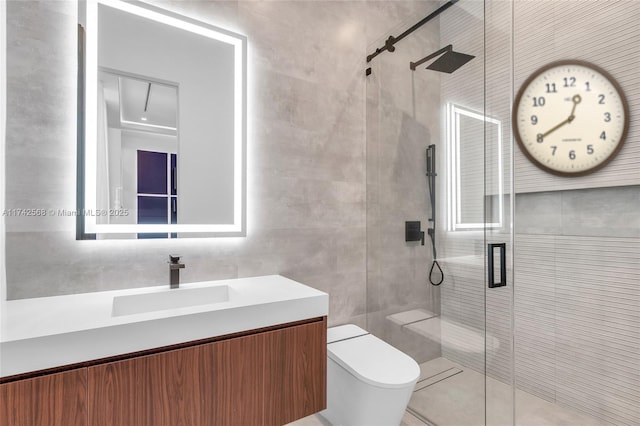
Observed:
12h40
